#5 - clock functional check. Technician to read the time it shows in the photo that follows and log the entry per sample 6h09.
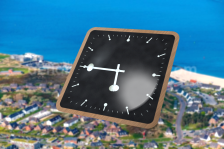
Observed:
5h45
